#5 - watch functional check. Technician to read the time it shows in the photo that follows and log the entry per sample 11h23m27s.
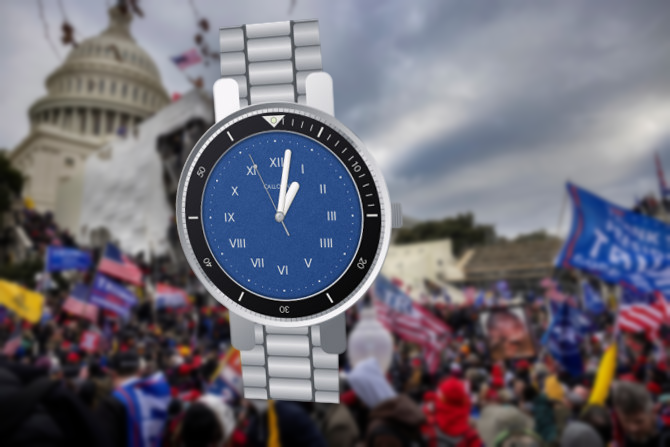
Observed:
1h01m56s
